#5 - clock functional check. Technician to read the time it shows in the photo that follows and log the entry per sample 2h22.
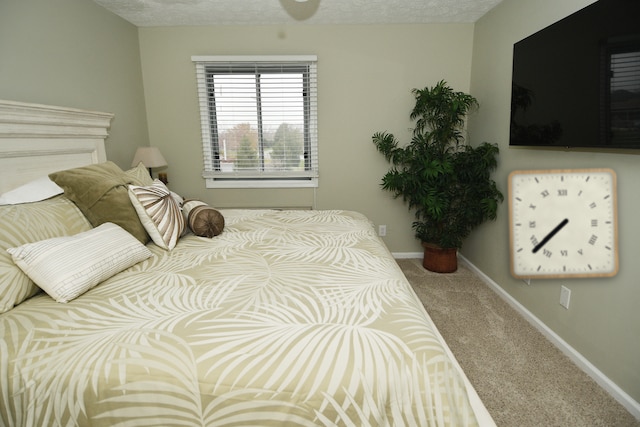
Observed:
7h38
